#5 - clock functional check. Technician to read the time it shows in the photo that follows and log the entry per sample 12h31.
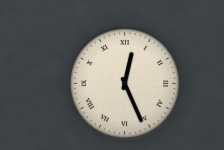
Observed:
12h26
